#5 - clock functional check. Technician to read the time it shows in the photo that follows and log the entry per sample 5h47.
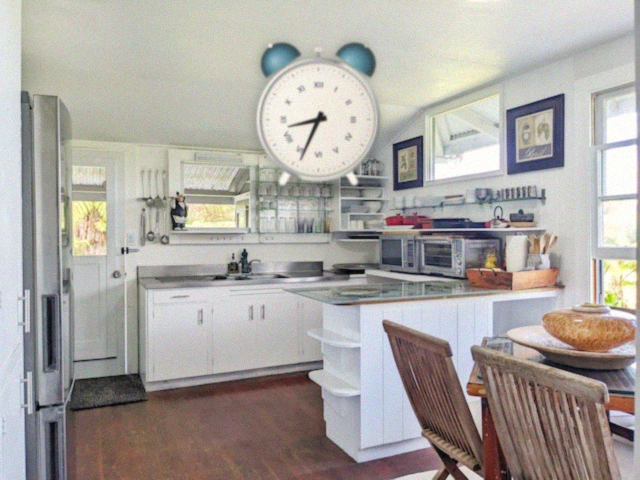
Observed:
8h34
